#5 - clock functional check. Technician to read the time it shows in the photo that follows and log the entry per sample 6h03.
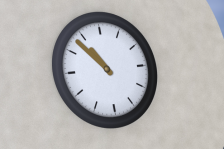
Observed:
10h53
